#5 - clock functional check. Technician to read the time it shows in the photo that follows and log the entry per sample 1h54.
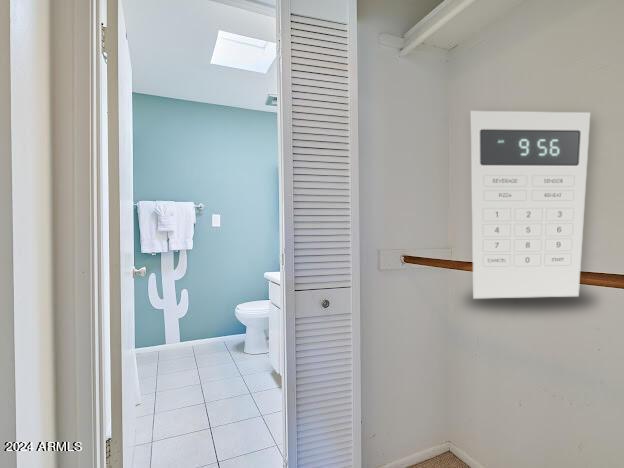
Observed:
9h56
